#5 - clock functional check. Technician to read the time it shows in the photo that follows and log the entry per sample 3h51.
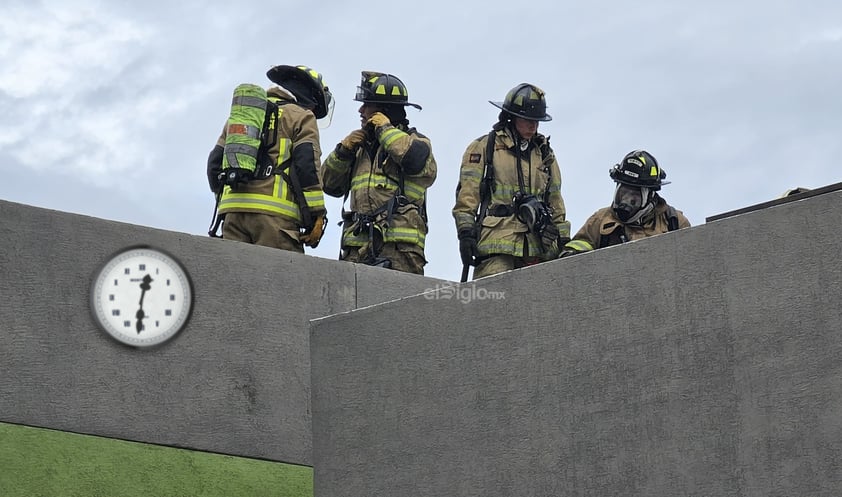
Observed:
12h31
